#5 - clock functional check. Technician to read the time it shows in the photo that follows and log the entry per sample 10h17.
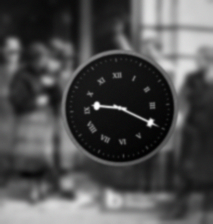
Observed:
9h20
